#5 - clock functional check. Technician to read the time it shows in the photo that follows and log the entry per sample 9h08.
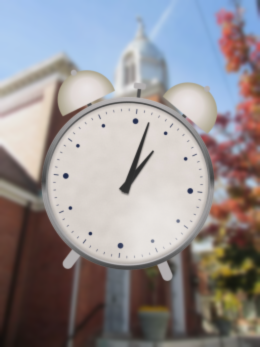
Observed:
1h02
